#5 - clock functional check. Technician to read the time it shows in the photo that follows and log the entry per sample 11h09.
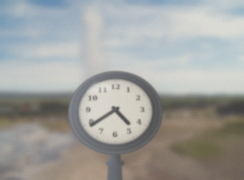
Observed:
4h39
